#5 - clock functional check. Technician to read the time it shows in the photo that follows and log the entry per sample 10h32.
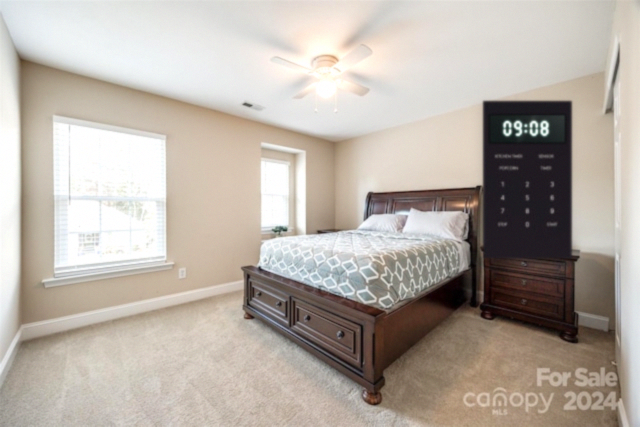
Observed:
9h08
